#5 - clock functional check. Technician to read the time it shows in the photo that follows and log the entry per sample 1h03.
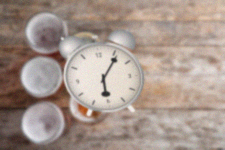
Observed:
6h06
